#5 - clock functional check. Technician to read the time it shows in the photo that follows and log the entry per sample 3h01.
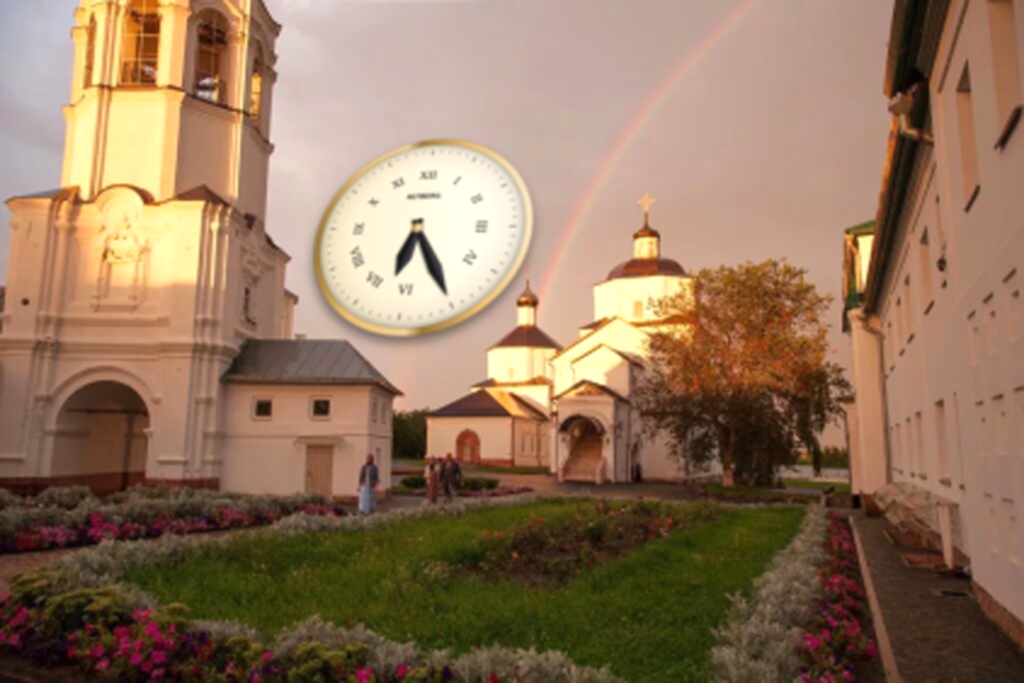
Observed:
6h25
